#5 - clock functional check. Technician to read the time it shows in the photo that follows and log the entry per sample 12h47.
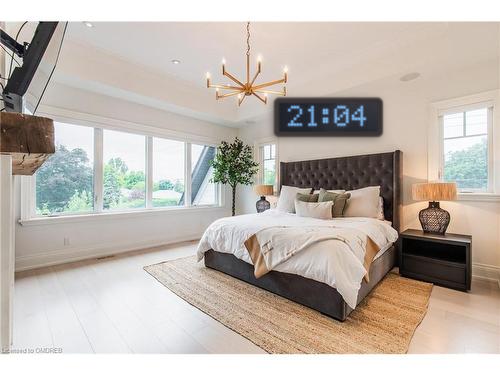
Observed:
21h04
